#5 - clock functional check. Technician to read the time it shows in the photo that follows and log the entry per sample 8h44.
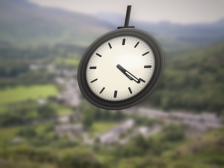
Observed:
4h21
